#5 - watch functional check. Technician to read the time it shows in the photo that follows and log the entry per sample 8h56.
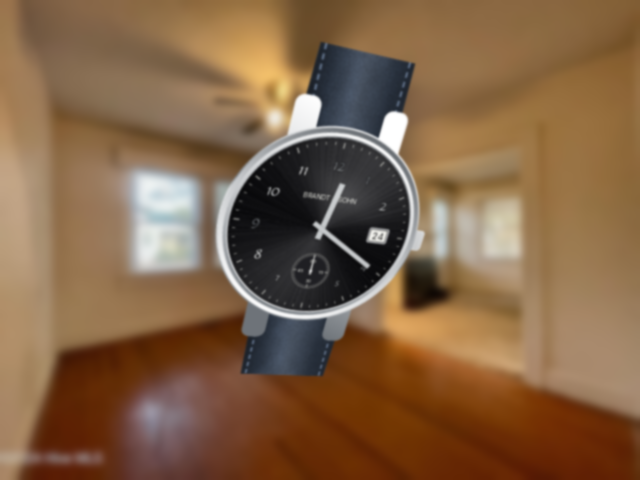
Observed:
12h20
